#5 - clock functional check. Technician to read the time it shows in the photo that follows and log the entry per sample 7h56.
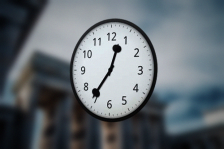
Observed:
12h36
